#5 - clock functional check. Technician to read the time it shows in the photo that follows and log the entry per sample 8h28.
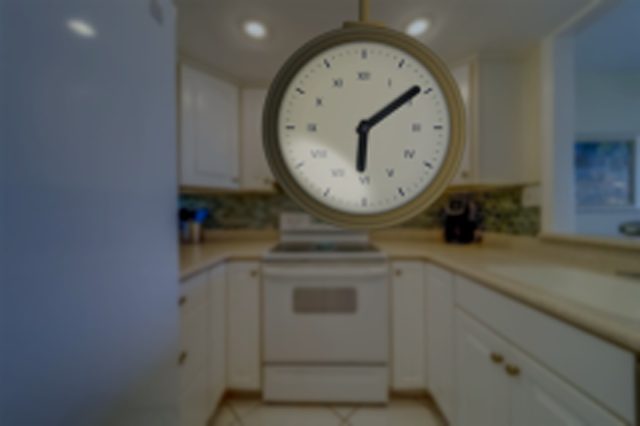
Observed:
6h09
